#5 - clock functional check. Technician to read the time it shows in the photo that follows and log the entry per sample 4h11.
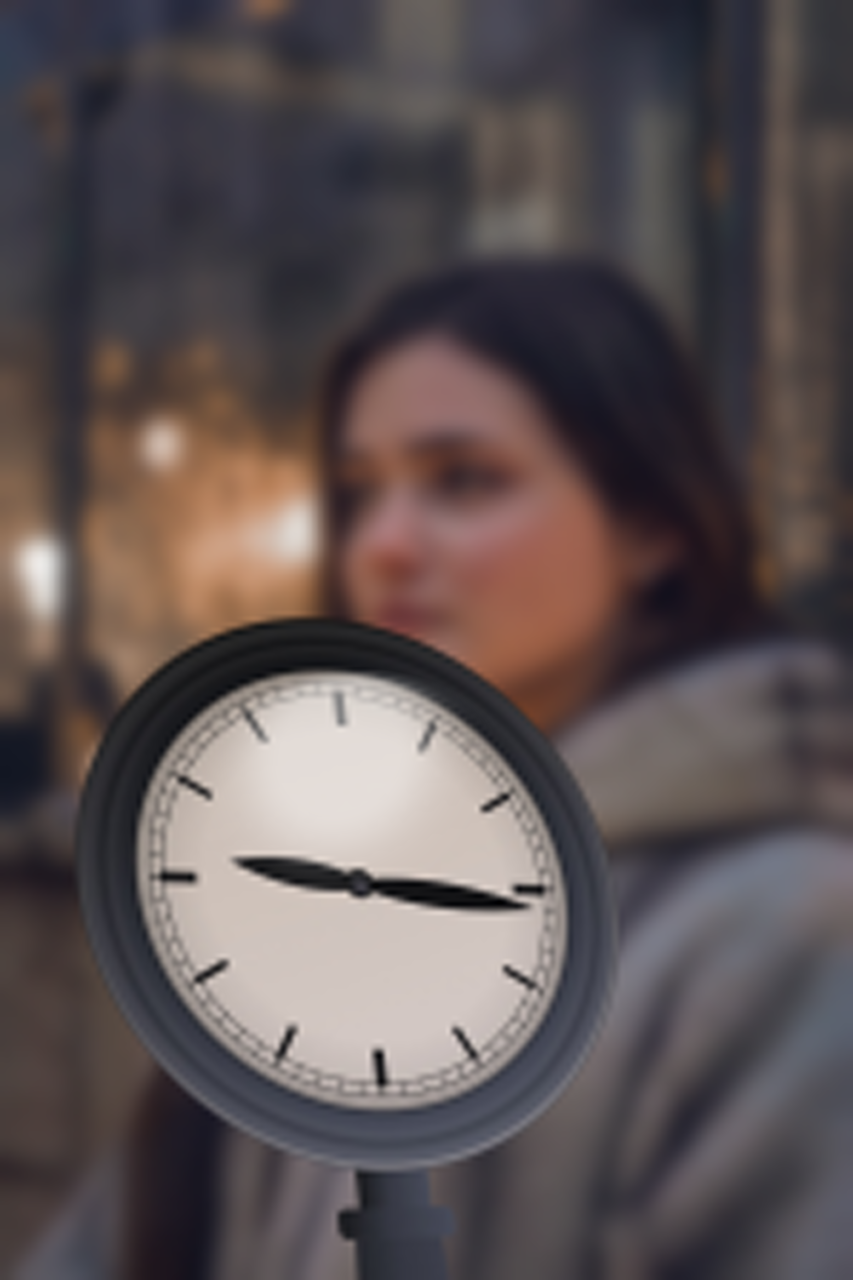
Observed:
9h16
